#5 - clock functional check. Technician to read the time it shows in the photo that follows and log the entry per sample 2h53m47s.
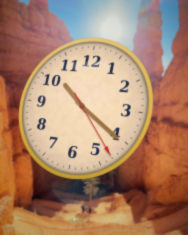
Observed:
10h20m23s
